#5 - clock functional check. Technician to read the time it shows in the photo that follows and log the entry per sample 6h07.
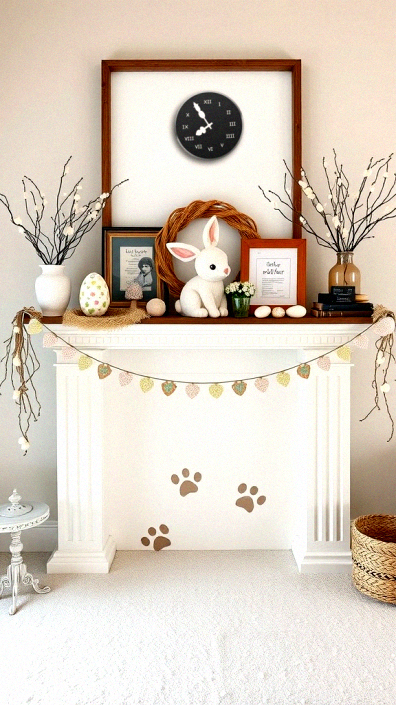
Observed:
7h55
